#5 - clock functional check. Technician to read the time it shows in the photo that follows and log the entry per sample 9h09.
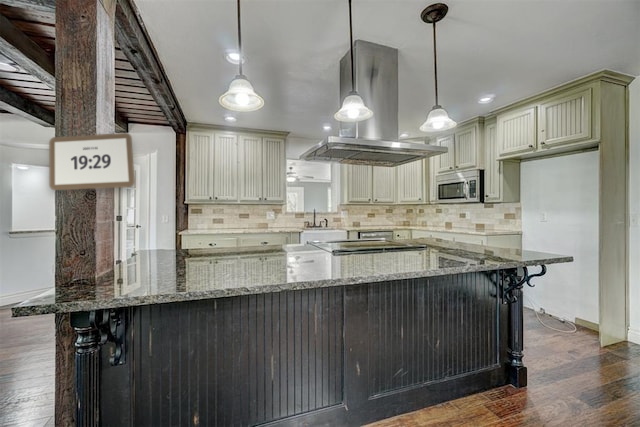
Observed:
19h29
